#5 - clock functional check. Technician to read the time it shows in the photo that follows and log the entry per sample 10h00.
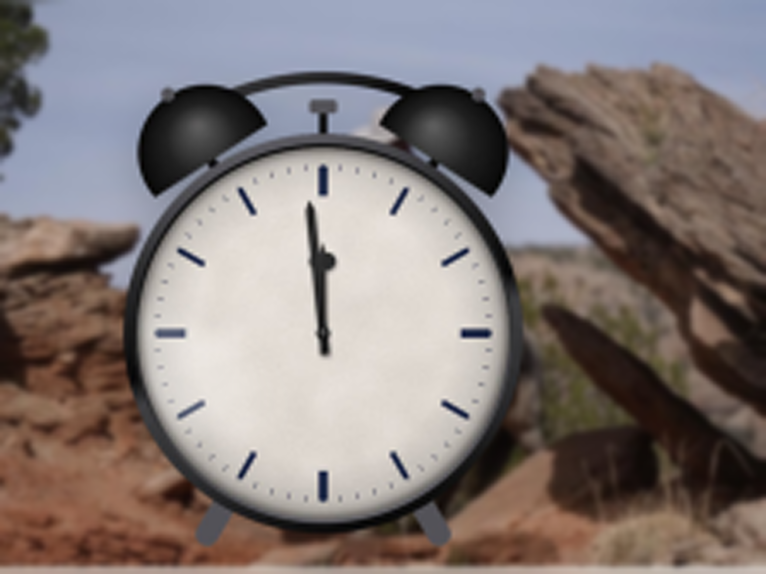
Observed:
11h59
